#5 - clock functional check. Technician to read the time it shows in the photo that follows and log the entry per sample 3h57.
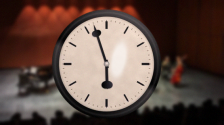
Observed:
5h57
